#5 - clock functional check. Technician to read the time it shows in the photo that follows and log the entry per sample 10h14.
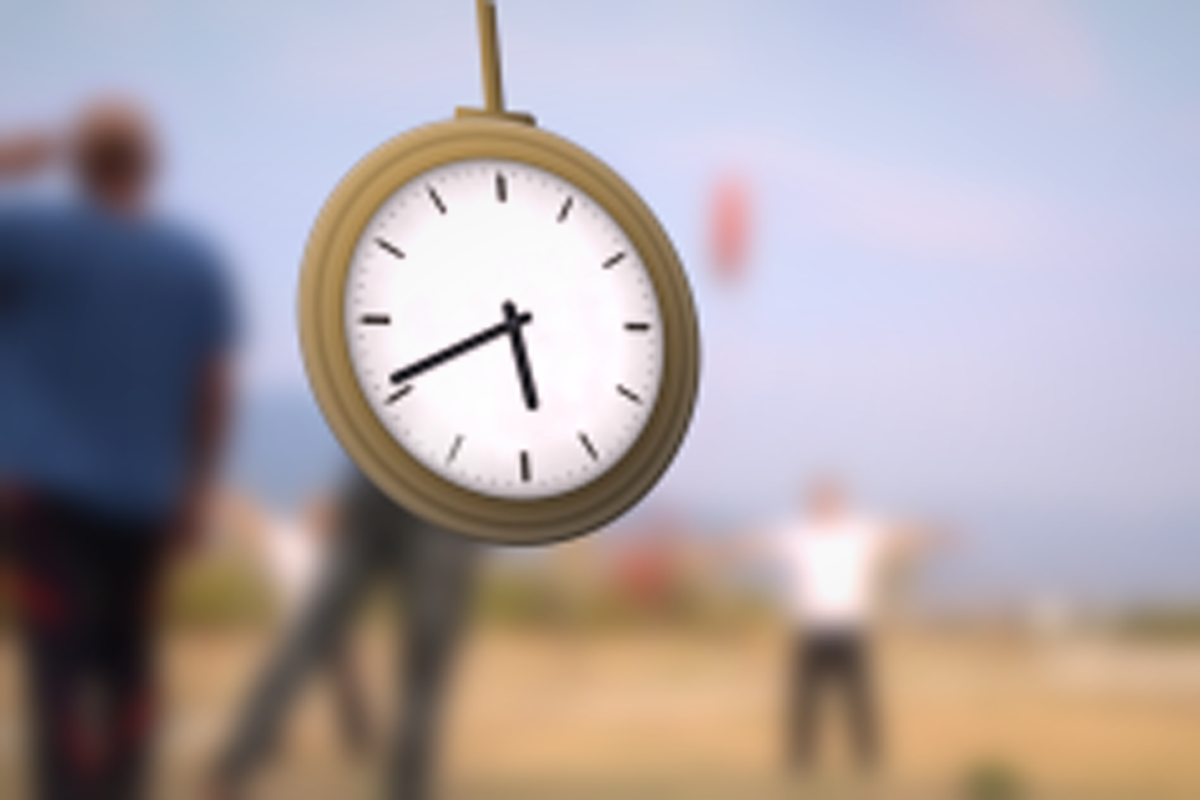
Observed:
5h41
